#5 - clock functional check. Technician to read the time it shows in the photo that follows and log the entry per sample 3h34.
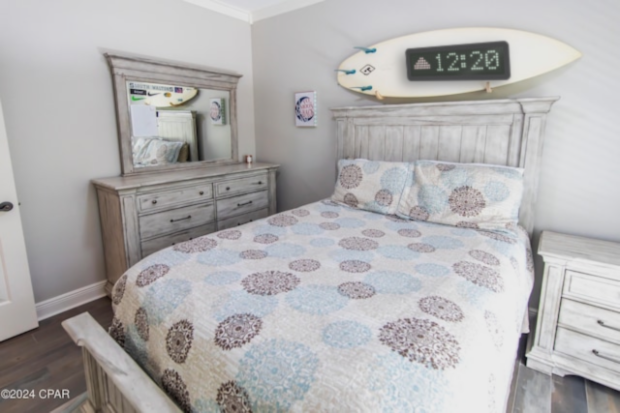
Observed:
12h20
